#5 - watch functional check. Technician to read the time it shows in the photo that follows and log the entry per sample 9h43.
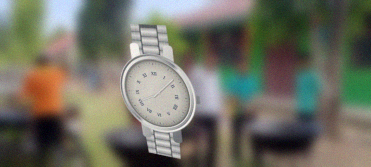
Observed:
8h08
